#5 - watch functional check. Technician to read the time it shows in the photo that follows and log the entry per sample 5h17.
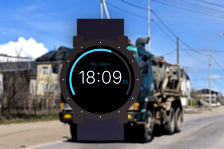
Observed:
18h09
